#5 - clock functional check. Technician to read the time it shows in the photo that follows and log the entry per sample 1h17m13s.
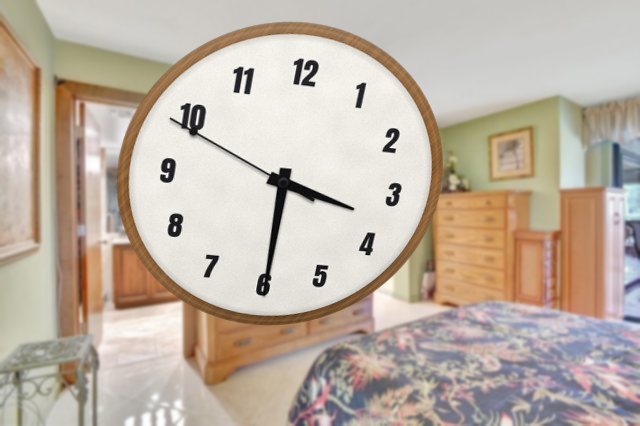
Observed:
3h29m49s
